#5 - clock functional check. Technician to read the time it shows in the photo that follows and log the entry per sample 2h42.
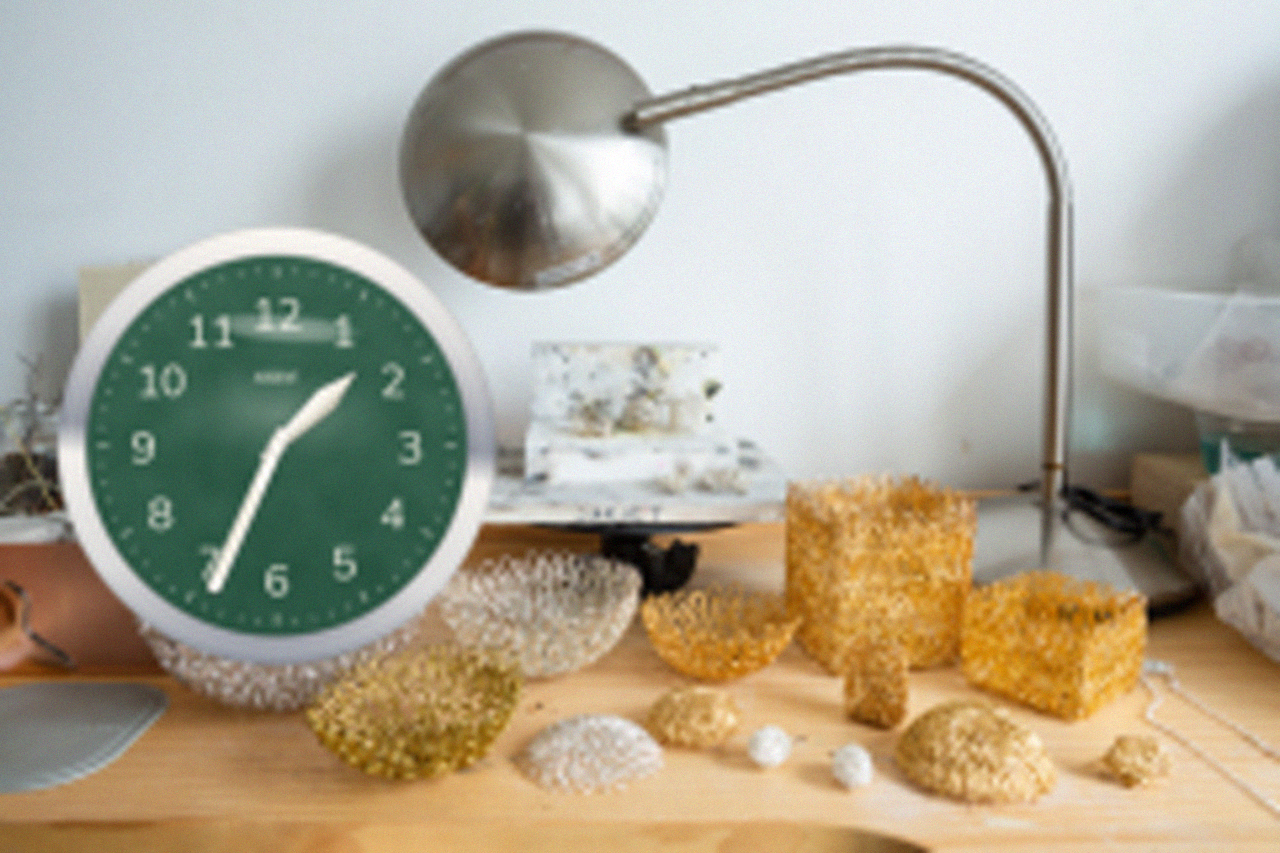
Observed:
1h34
